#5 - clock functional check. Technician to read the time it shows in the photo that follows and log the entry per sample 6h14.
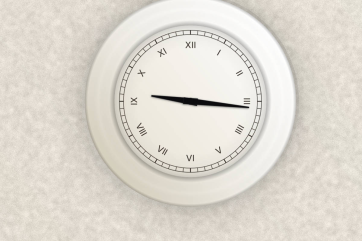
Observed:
9h16
